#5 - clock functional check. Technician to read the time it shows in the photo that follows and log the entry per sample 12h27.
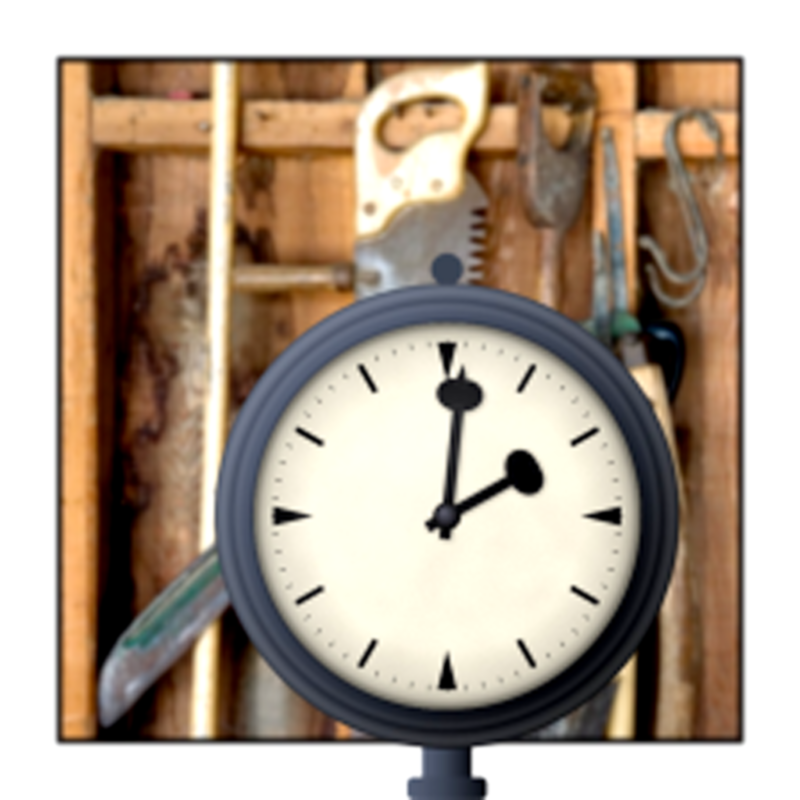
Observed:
2h01
